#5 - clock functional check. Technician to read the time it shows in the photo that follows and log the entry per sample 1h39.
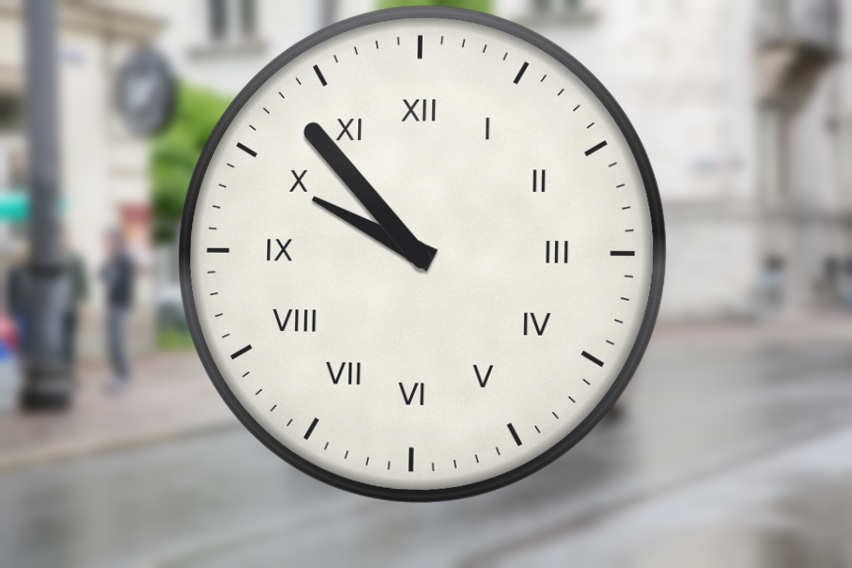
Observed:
9h53
